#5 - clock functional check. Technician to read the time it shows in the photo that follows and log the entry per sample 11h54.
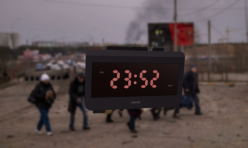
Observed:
23h52
